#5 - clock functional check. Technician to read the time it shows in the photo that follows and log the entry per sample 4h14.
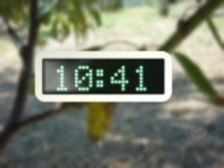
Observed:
10h41
